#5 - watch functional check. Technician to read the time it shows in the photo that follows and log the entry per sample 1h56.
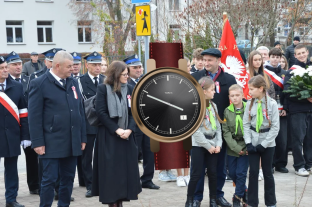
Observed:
3h49
